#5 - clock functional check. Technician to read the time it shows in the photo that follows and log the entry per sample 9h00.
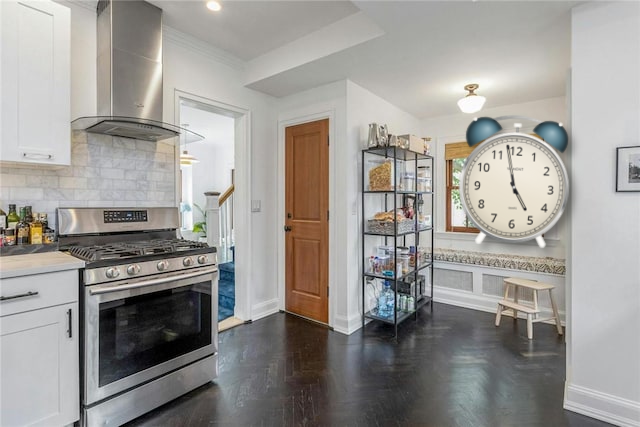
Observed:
4h58
